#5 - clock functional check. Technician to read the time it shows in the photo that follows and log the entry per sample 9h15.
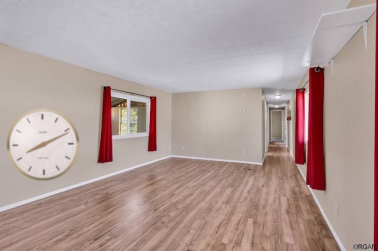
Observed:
8h11
